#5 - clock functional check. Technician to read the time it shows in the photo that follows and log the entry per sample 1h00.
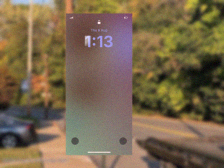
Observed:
1h13
